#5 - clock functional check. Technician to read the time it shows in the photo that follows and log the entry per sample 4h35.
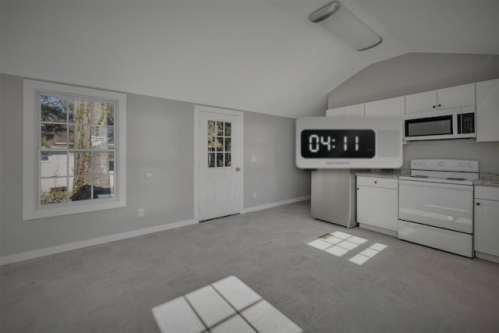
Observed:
4h11
